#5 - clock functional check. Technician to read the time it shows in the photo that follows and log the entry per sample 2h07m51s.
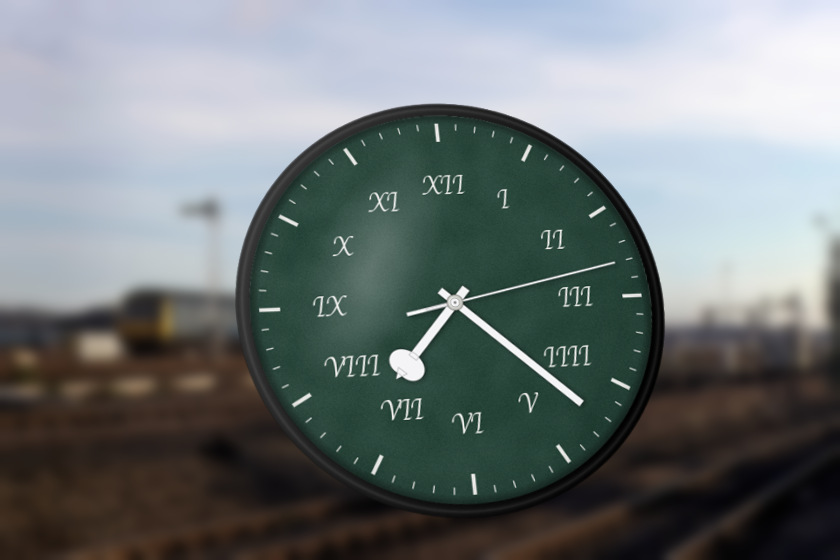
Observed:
7h22m13s
